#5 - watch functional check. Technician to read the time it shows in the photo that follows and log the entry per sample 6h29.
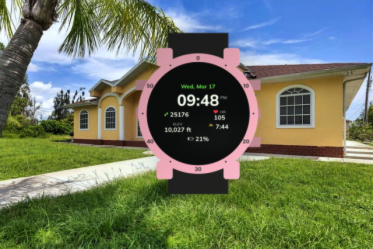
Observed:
9h48
